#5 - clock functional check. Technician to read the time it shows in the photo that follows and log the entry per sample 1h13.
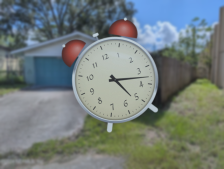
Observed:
5h18
